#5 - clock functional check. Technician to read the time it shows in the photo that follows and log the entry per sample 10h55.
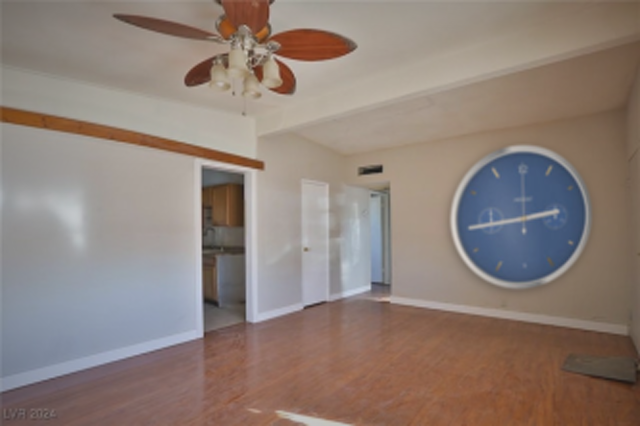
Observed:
2h44
